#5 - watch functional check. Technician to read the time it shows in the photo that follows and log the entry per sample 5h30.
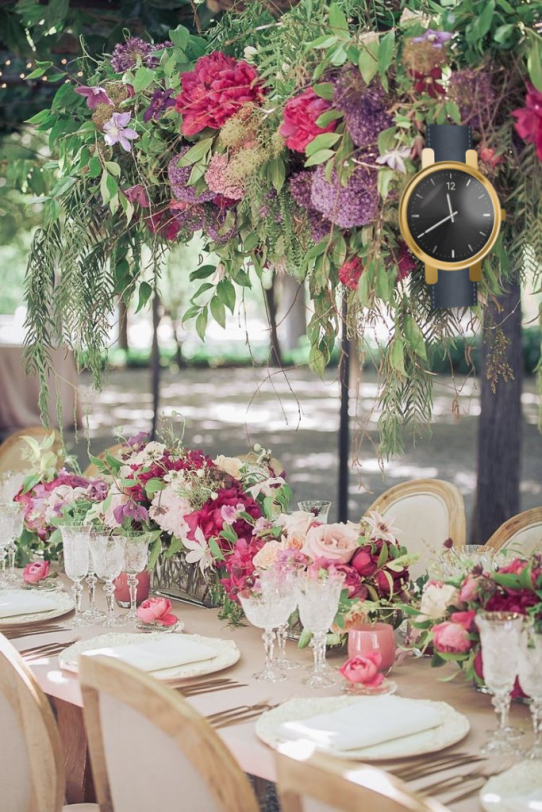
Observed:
11h40
